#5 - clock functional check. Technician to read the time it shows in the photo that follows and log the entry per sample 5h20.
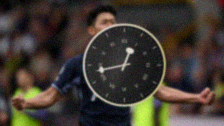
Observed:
12h43
